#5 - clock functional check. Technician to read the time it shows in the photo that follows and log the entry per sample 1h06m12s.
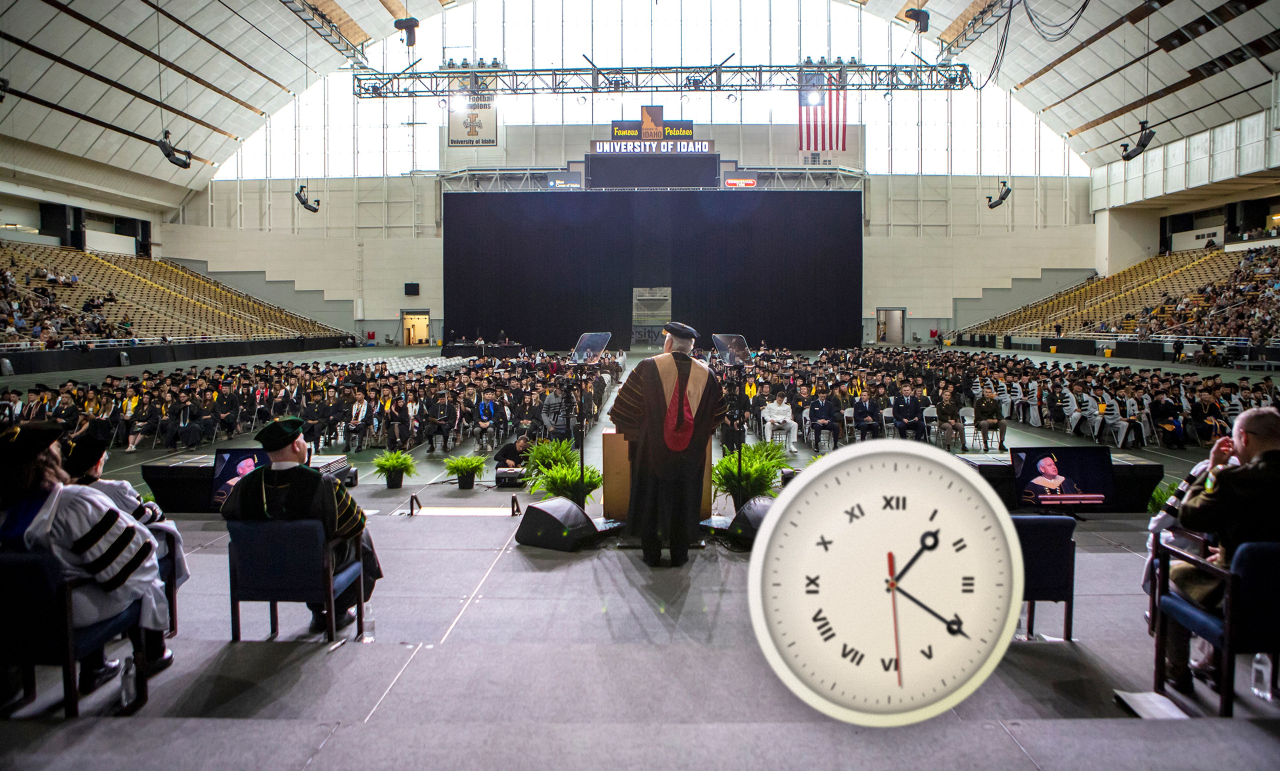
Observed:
1h20m29s
